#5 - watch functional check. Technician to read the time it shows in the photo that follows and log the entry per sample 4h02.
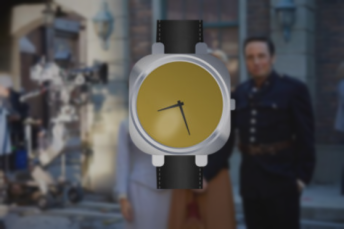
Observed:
8h27
